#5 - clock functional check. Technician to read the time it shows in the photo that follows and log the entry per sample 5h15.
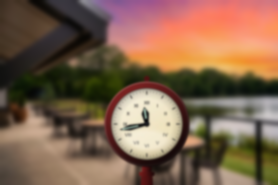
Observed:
11h43
